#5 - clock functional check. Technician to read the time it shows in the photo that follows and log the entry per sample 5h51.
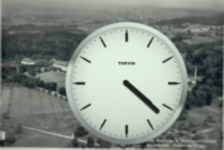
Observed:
4h22
